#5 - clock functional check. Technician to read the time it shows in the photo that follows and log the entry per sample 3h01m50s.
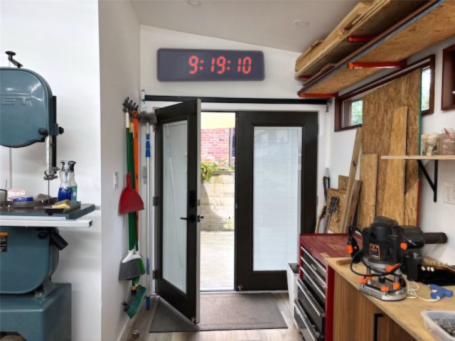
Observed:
9h19m10s
